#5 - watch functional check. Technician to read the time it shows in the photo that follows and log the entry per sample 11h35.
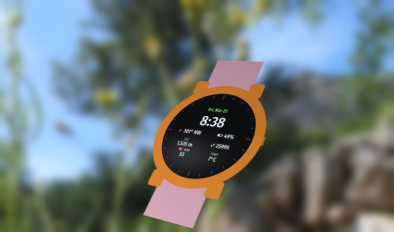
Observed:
8h38
